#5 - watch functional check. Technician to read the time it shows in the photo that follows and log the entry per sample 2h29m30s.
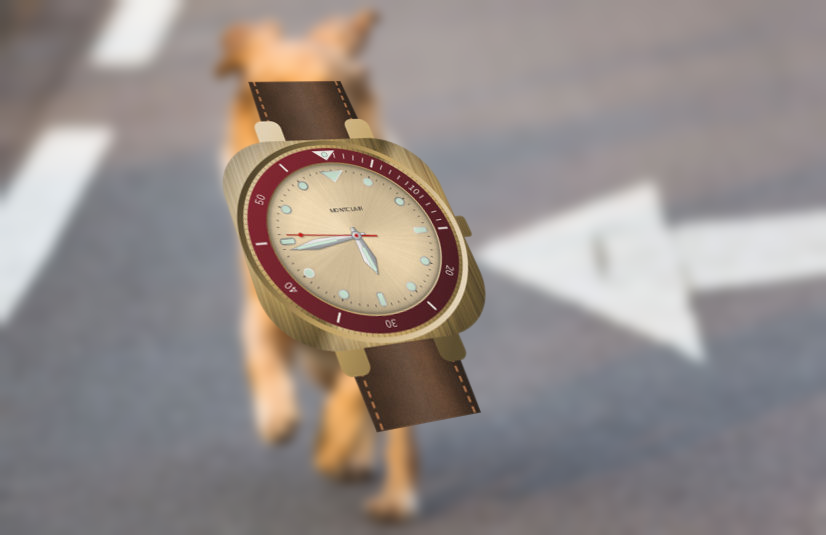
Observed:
5h43m46s
